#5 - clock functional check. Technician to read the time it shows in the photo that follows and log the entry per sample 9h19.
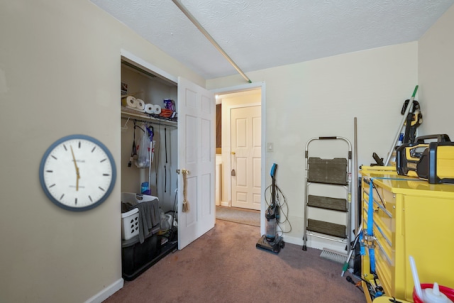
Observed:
5h57
